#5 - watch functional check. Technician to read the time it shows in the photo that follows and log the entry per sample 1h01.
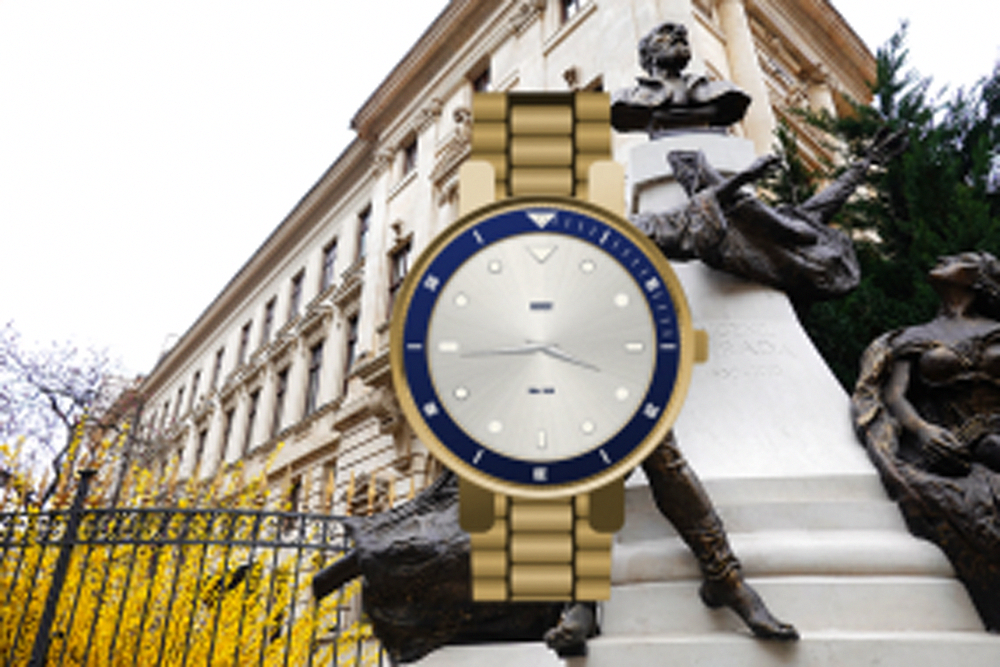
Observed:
3h44
